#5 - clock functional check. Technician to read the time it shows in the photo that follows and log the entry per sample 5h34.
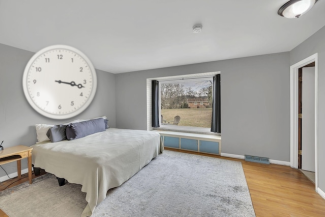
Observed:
3h17
